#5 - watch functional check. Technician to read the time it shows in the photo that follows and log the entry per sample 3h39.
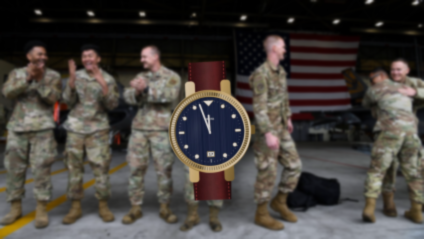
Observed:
11h57
